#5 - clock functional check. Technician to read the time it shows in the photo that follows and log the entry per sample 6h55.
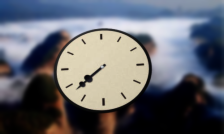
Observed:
7h38
